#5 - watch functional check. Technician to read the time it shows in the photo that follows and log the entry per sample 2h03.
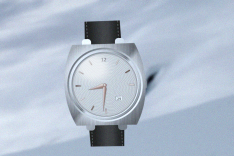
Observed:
8h31
